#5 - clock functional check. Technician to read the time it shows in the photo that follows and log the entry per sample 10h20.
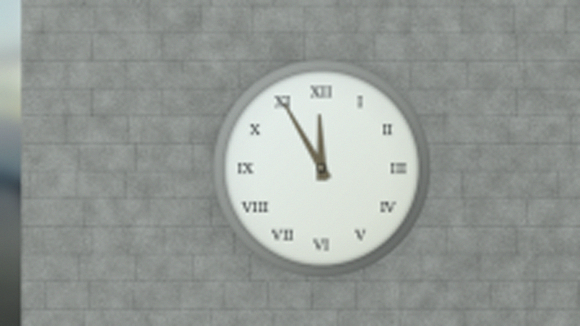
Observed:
11h55
